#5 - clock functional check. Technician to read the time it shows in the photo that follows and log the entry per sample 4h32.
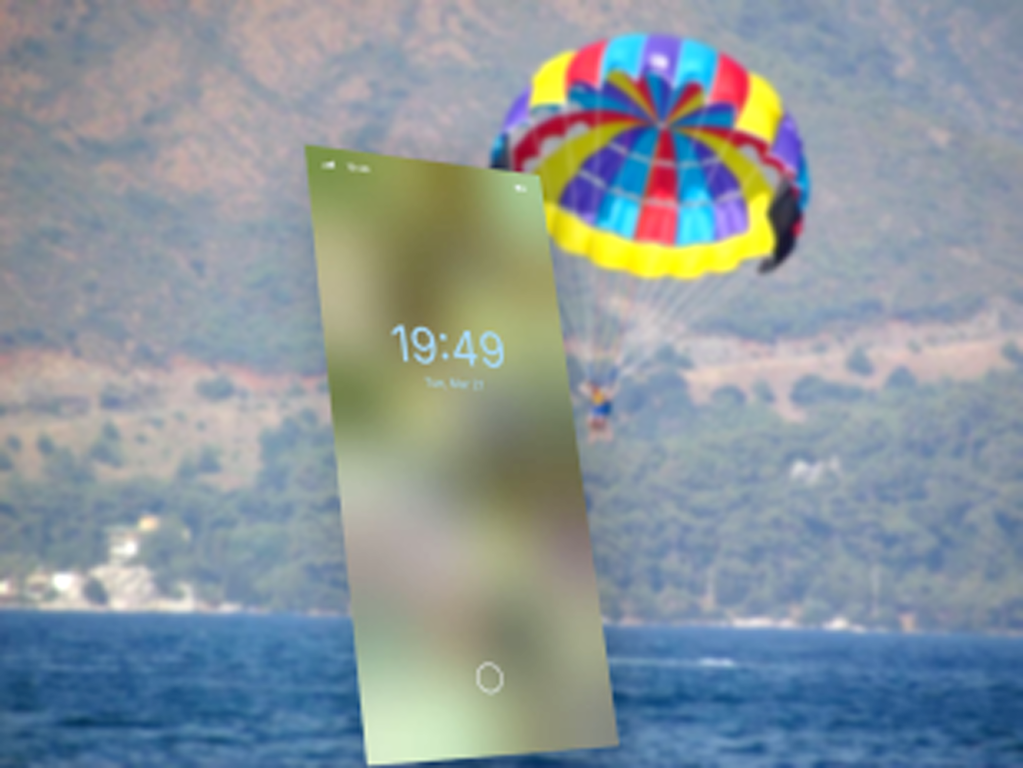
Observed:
19h49
